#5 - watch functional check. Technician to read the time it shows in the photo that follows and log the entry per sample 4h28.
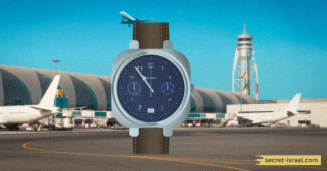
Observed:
10h54
